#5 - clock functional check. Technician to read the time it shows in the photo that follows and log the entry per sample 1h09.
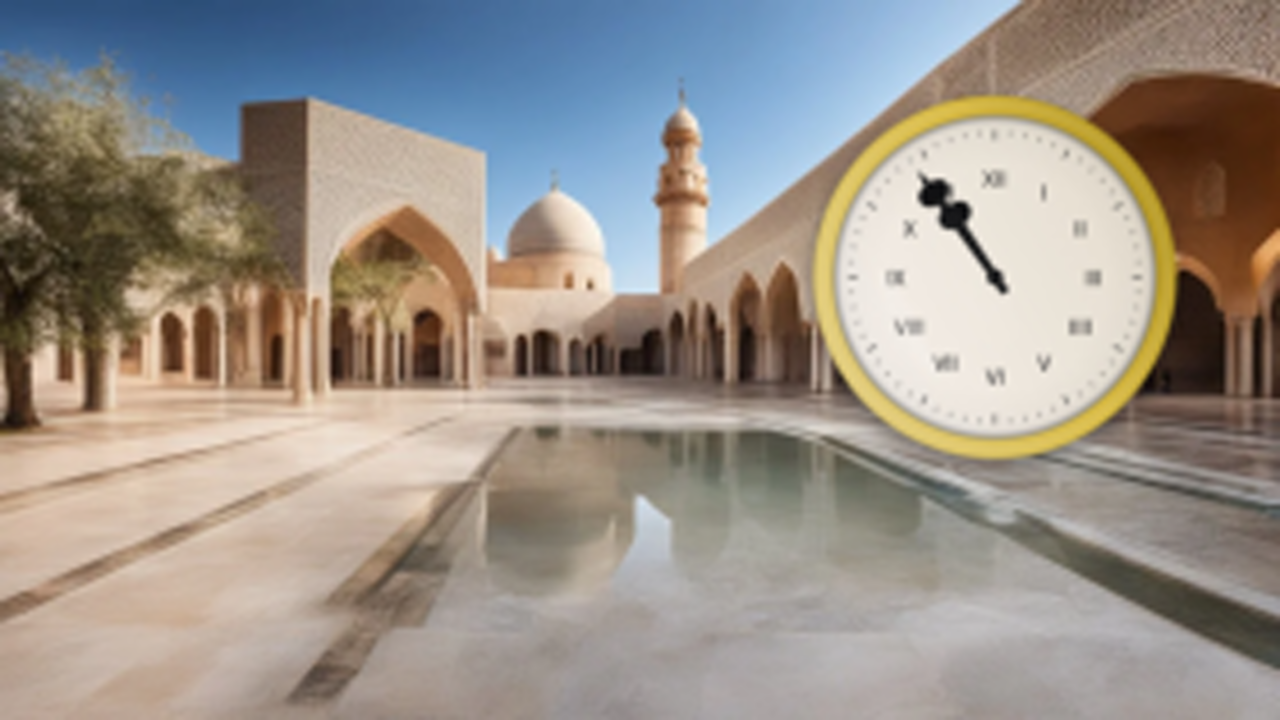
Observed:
10h54
